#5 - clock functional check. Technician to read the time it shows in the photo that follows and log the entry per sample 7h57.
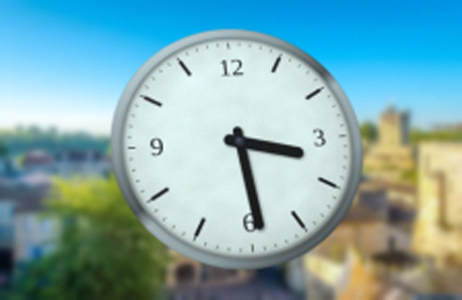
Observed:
3h29
